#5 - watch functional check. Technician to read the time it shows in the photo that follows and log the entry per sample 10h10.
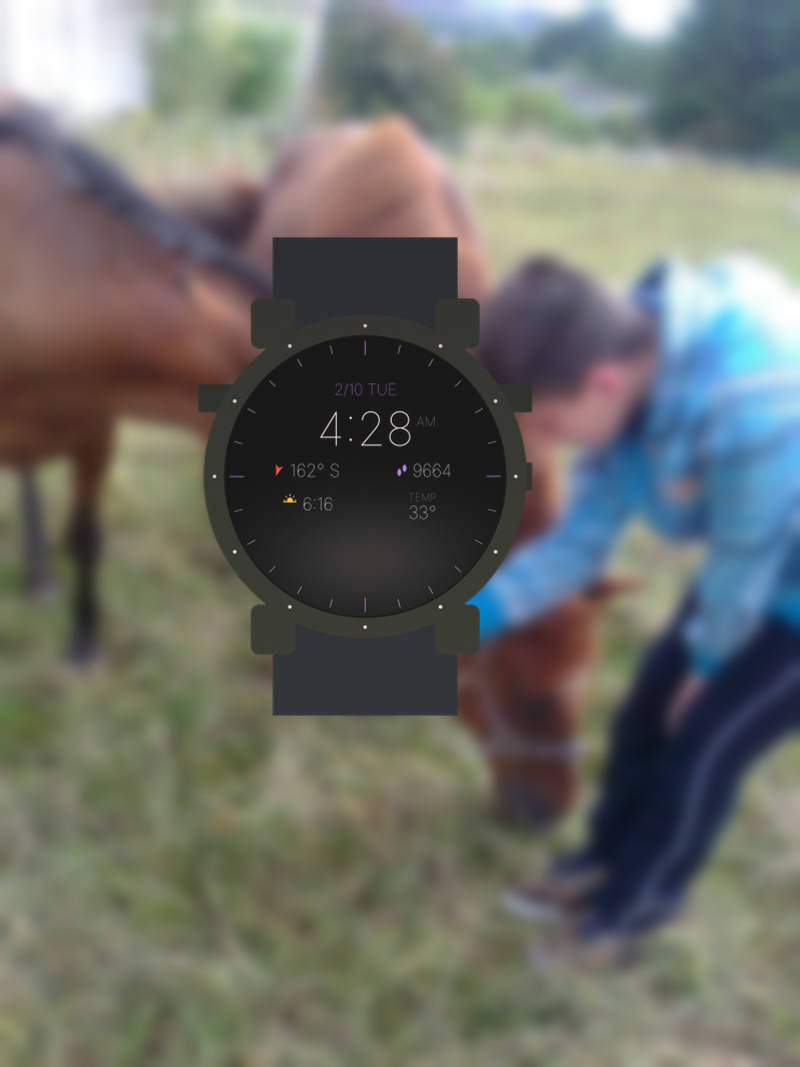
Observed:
4h28
